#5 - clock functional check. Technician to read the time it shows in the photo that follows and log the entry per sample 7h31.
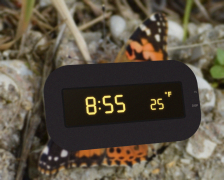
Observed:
8h55
